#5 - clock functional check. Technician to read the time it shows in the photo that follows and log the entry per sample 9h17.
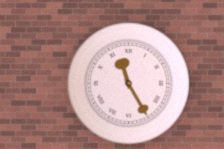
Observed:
11h25
